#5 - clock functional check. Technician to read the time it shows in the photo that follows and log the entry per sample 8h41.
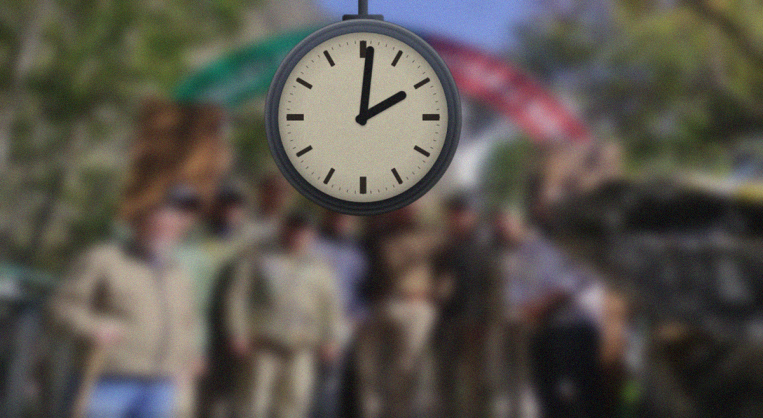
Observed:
2h01
